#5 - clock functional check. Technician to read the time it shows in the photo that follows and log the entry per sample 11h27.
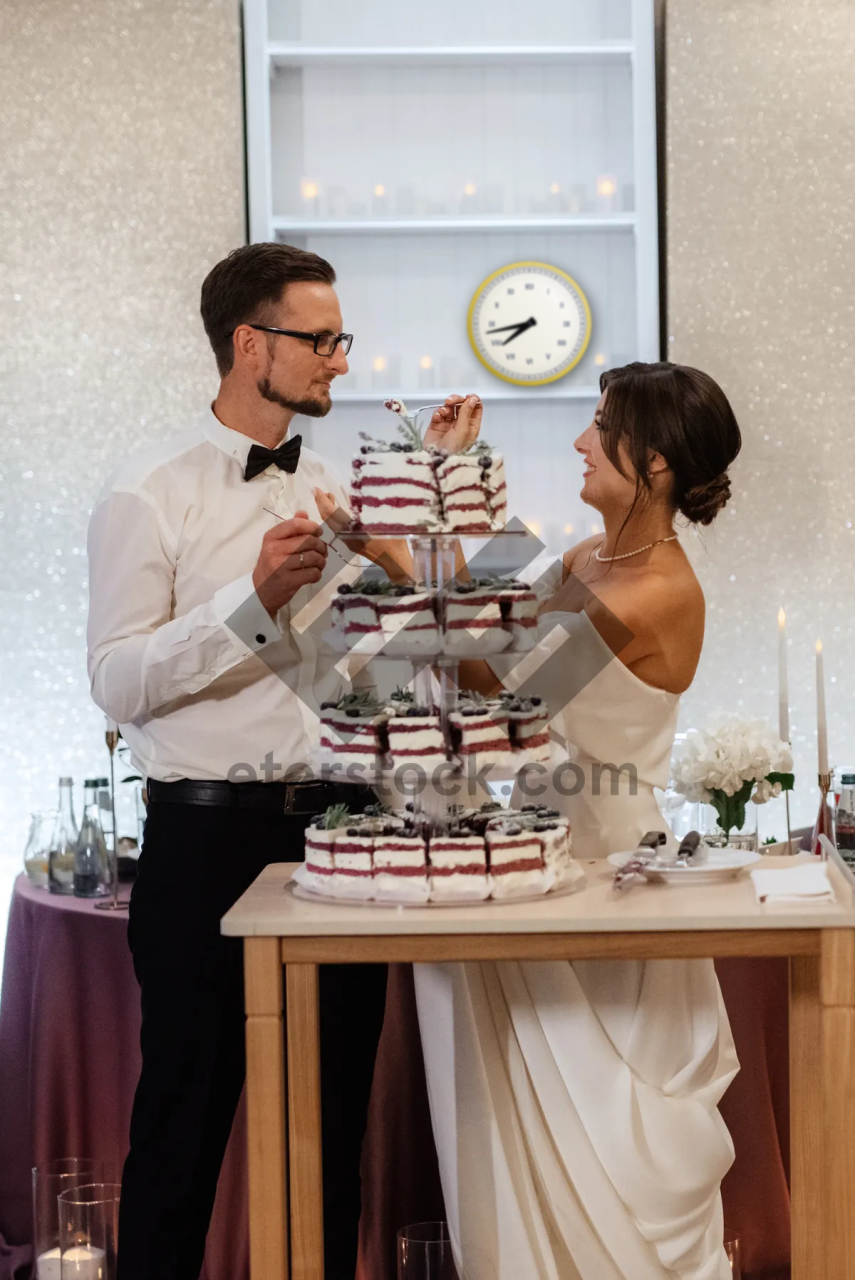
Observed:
7h43
